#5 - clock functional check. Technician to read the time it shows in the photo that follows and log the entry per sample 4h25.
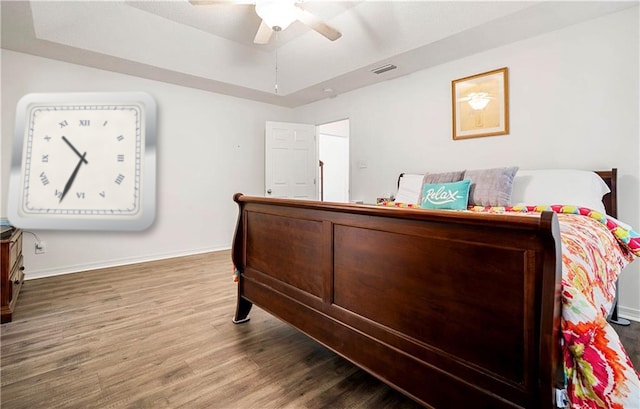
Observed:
10h34
